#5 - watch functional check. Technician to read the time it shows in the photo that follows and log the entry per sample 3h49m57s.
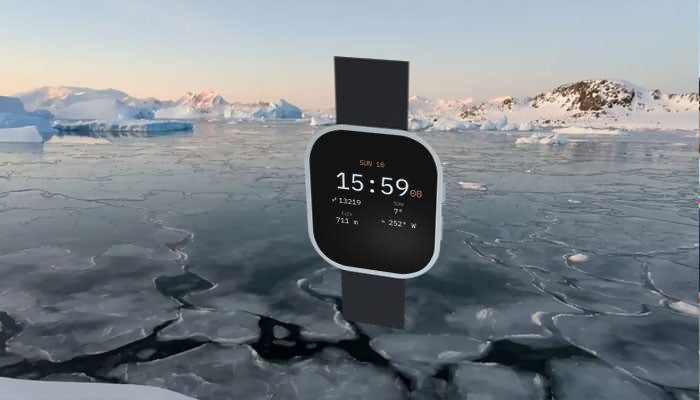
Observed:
15h59m00s
